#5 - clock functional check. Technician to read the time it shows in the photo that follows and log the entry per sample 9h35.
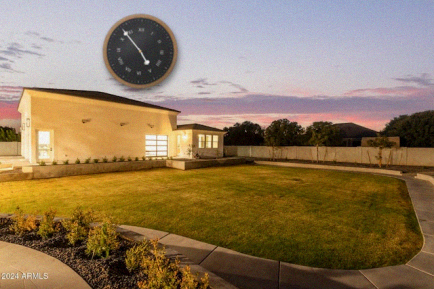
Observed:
4h53
